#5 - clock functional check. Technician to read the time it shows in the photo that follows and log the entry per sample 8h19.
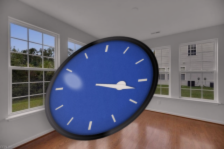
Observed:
3h17
